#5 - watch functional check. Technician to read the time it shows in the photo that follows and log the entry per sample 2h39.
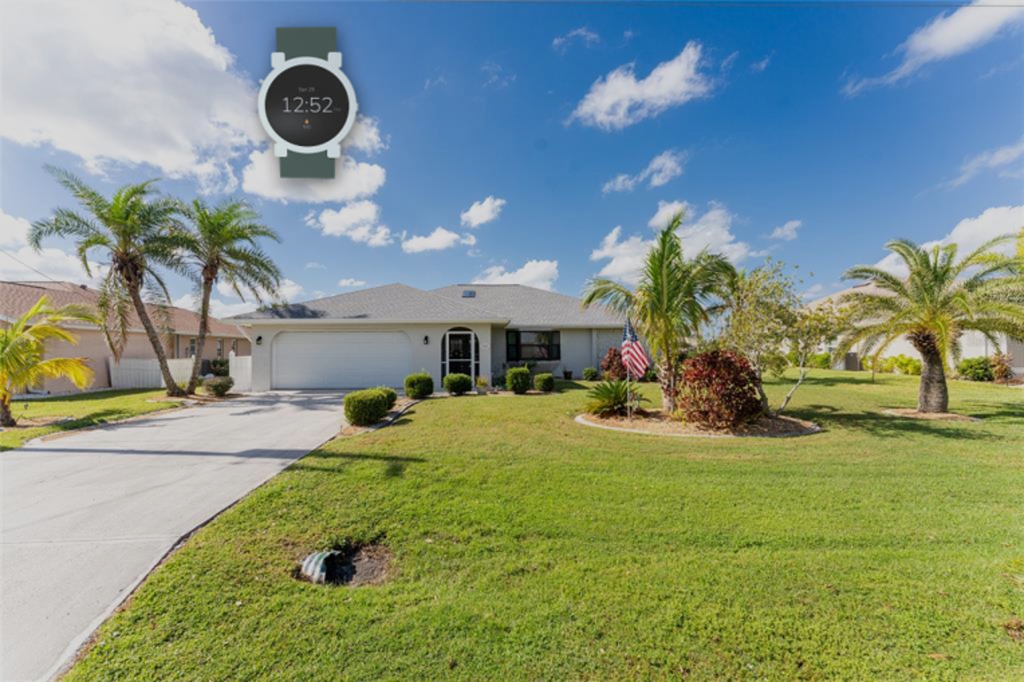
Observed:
12h52
